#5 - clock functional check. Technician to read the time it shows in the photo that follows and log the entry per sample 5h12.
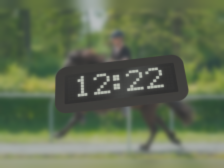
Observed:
12h22
